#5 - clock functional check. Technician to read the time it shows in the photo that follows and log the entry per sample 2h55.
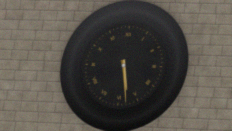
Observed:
5h28
